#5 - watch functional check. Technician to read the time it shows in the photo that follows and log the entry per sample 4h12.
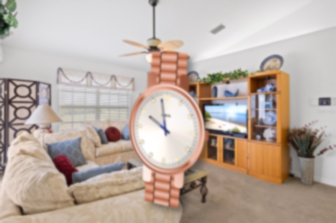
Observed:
9h58
